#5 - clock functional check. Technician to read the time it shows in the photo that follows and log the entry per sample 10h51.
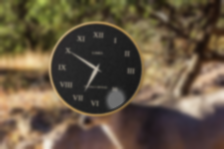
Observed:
6h50
